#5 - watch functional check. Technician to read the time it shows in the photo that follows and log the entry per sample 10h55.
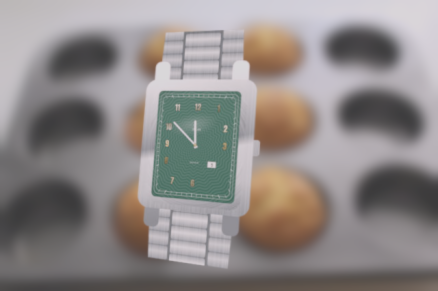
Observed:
11h52
